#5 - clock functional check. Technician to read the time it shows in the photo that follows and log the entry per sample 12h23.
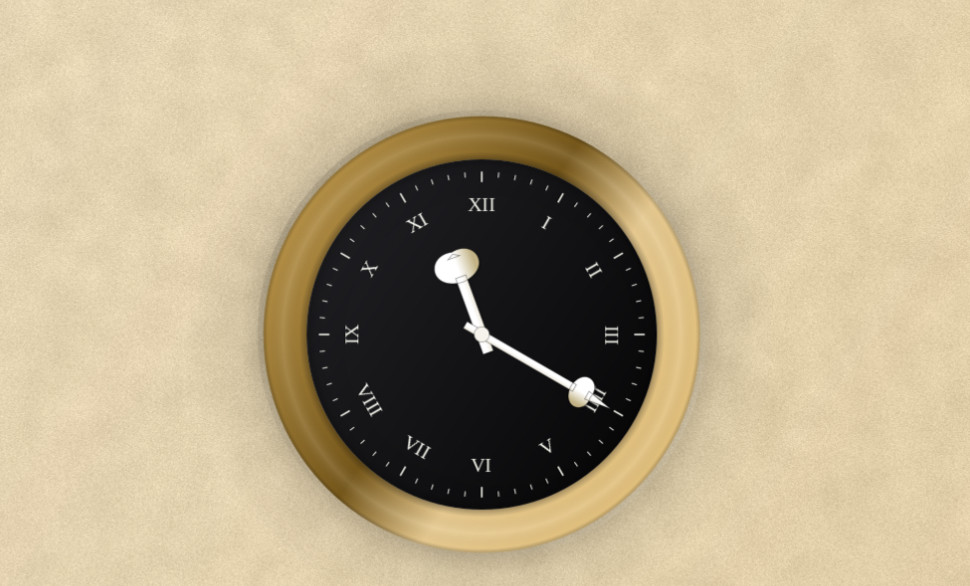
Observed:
11h20
